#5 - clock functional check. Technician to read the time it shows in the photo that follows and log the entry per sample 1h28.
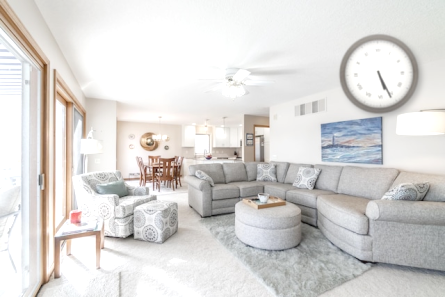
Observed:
5h26
